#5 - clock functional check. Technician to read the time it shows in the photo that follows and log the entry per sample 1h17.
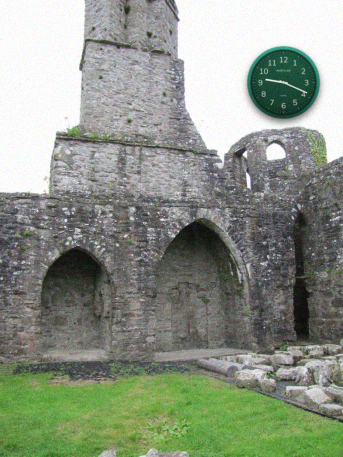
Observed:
9h19
